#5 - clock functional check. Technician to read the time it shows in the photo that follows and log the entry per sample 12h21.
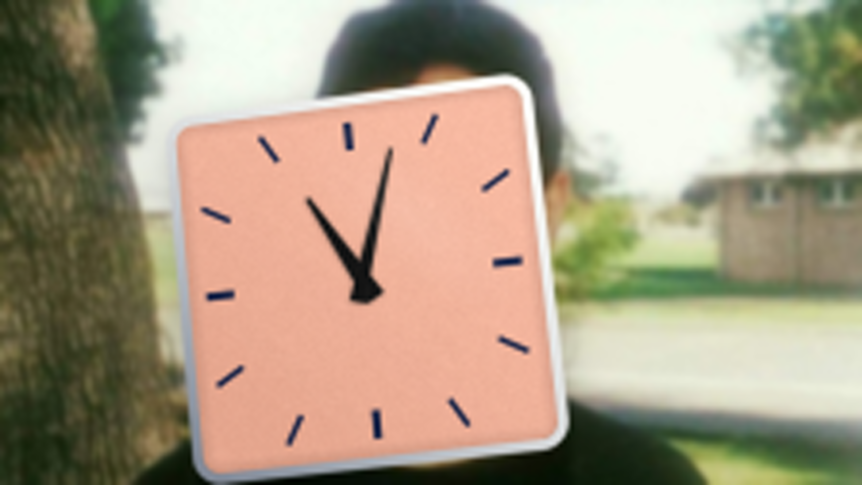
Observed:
11h03
